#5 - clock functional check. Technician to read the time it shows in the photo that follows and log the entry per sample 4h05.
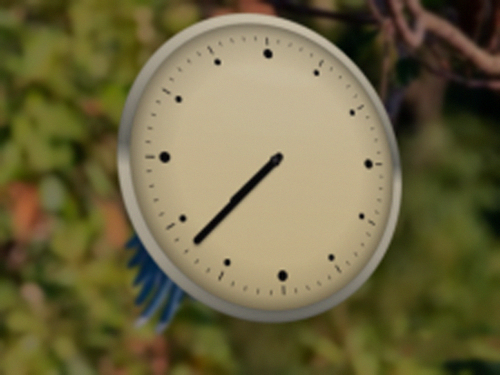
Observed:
7h38
